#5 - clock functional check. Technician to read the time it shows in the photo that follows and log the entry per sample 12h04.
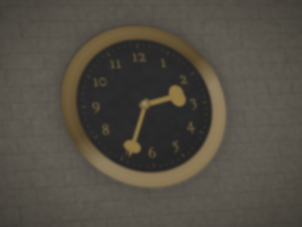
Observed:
2h34
